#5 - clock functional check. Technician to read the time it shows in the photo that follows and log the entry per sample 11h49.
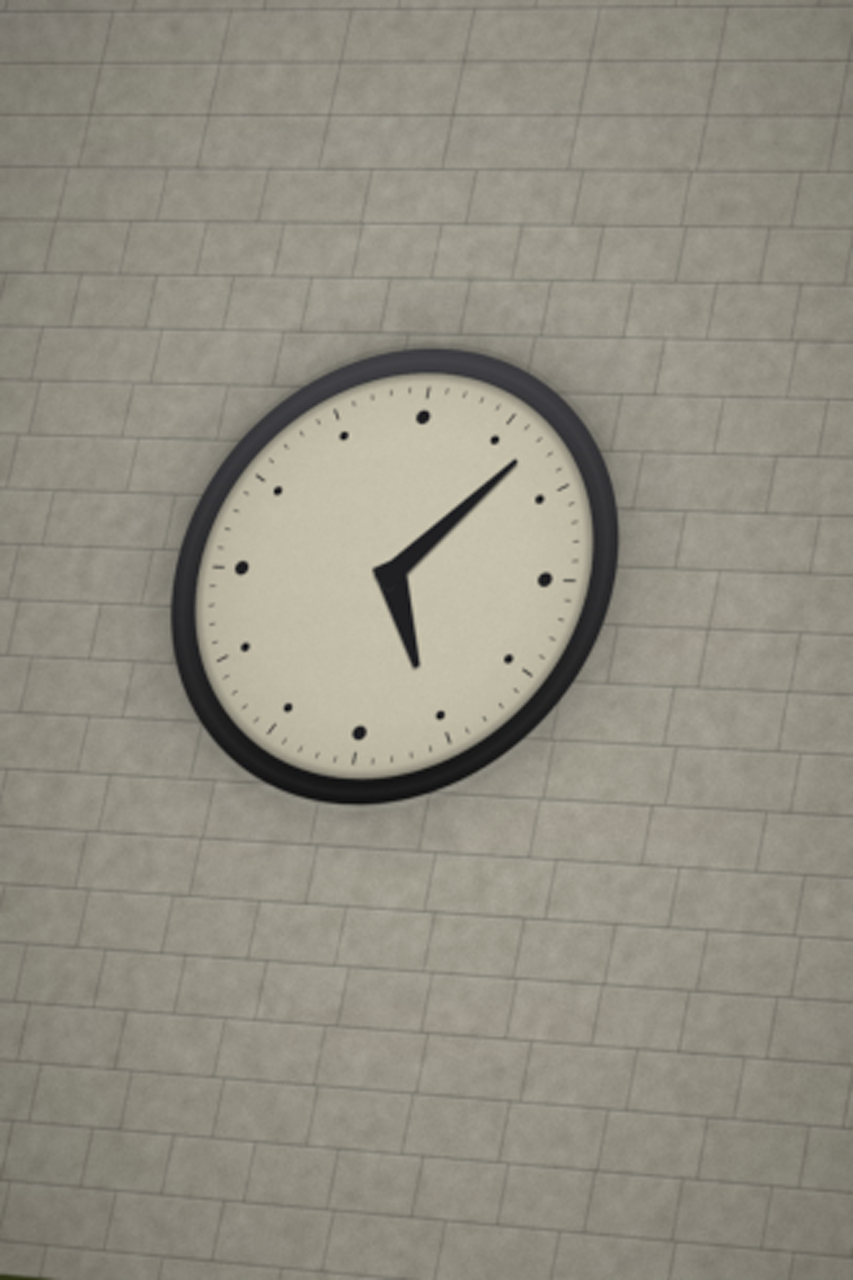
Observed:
5h07
